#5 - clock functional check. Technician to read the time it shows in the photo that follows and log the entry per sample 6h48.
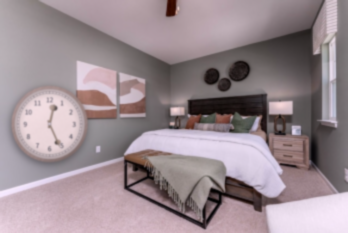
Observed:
12h26
